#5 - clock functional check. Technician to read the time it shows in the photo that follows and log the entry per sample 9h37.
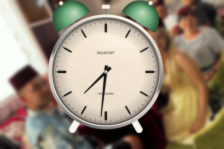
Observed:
7h31
